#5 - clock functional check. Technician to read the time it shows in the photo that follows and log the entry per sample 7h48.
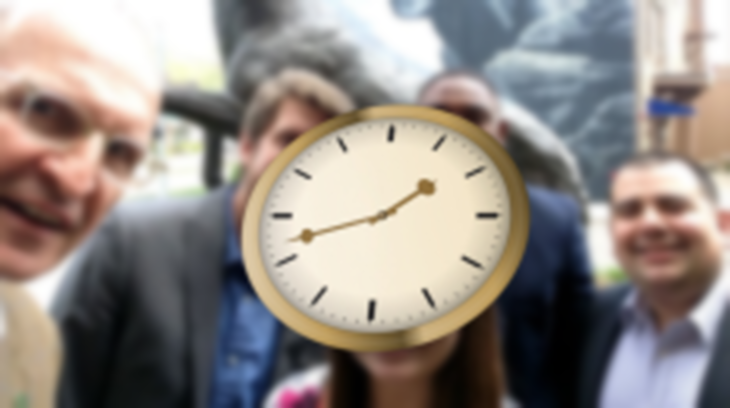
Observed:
1h42
